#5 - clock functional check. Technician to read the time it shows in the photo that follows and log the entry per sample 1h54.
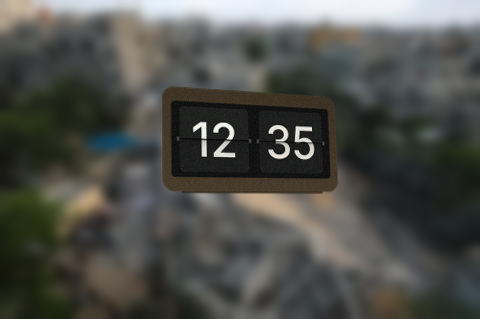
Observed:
12h35
